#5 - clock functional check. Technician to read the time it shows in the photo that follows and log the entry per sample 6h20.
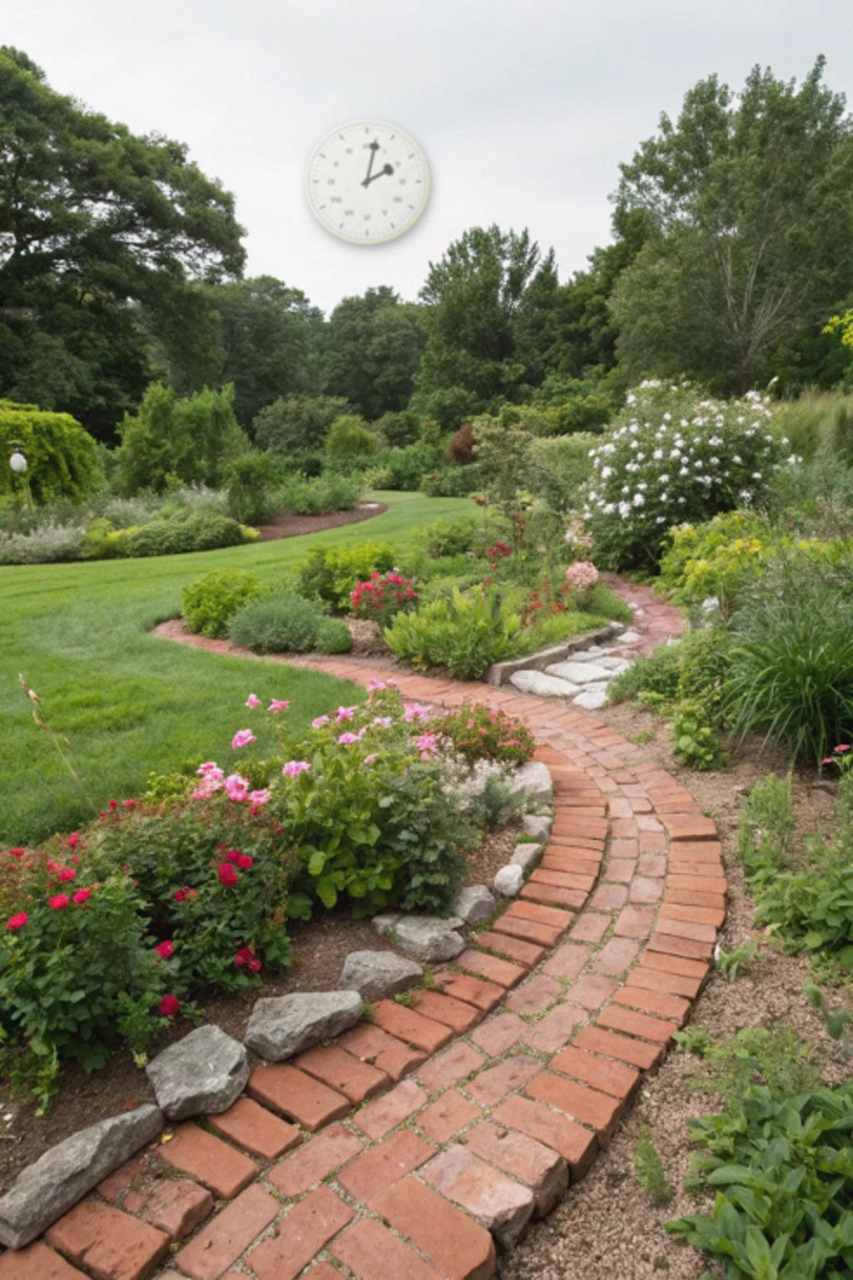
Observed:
2h02
